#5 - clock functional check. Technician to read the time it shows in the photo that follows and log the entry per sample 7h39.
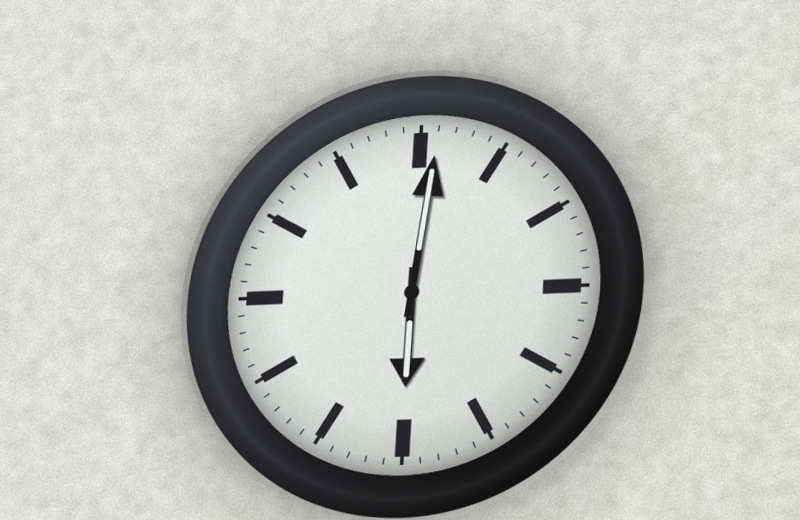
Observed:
6h01
